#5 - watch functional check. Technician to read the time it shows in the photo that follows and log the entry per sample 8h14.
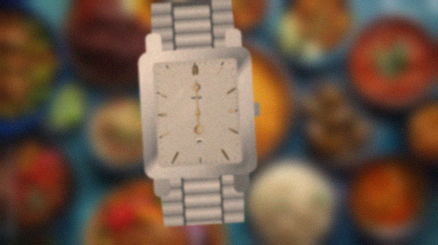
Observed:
6h00
